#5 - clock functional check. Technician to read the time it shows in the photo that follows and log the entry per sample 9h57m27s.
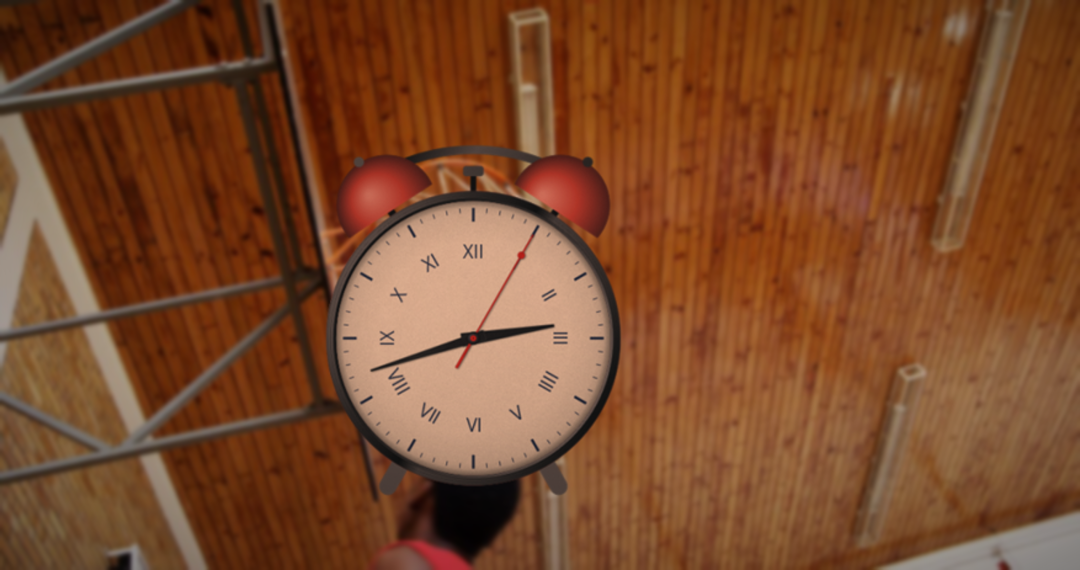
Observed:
2h42m05s
